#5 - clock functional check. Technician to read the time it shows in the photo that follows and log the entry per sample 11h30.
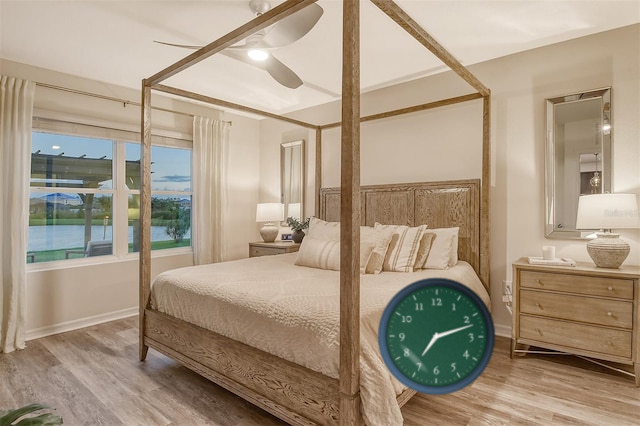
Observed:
7h12
